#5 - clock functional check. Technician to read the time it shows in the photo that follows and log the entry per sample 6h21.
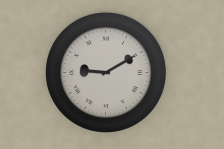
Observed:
9h10
